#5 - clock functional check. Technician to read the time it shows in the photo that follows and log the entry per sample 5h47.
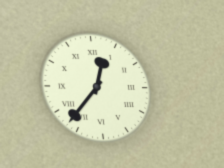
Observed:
12h37
